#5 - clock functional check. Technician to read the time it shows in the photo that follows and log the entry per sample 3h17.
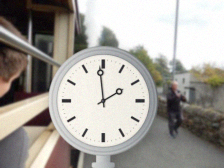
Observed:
1h59
